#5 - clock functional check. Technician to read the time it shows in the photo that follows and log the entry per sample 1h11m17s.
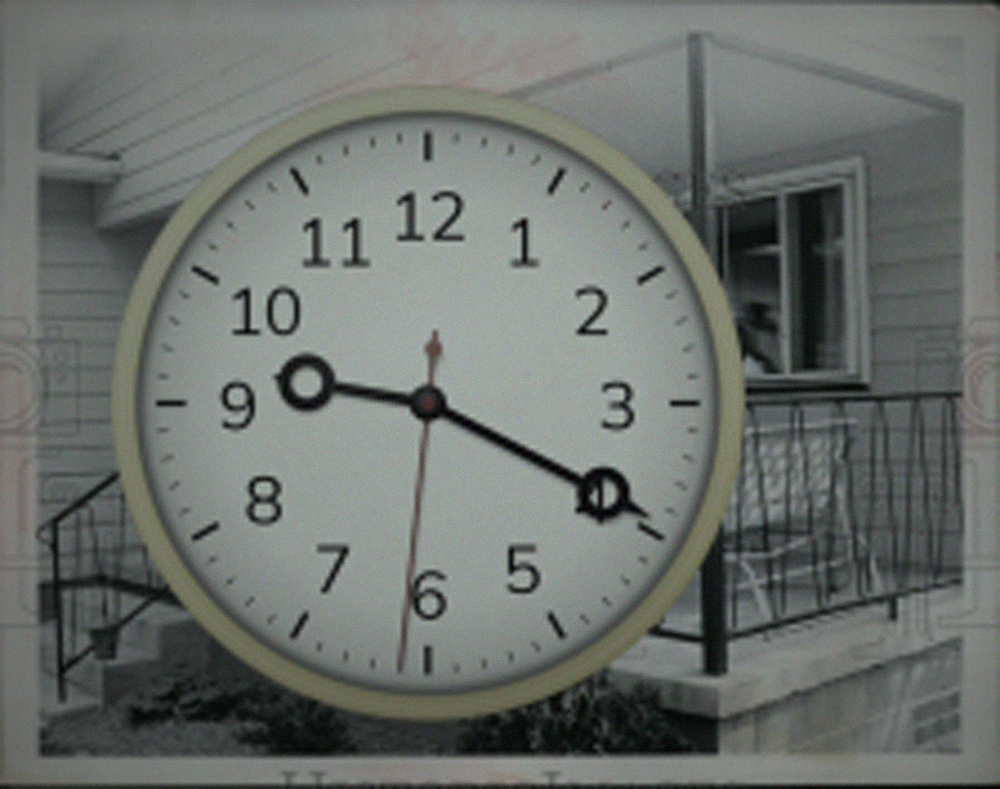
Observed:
9h19m31s
